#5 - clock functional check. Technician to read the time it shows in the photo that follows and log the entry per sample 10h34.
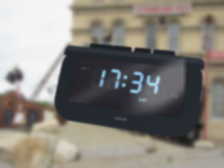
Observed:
17h34
